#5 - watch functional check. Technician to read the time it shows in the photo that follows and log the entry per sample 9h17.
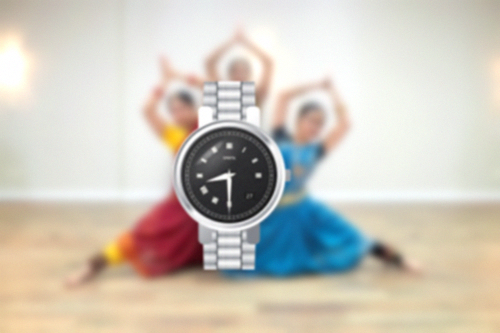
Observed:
8h30
